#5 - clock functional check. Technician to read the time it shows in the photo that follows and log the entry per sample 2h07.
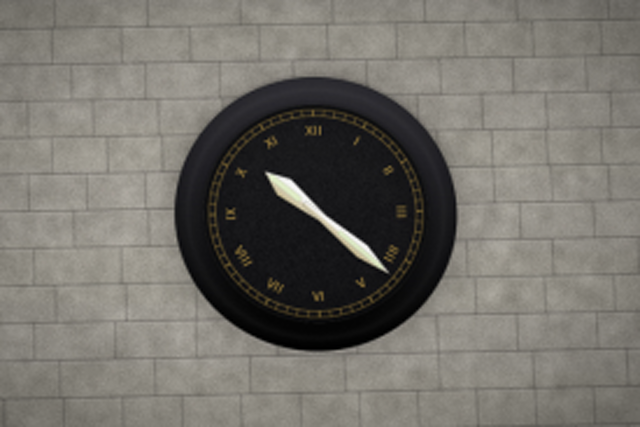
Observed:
10h22
